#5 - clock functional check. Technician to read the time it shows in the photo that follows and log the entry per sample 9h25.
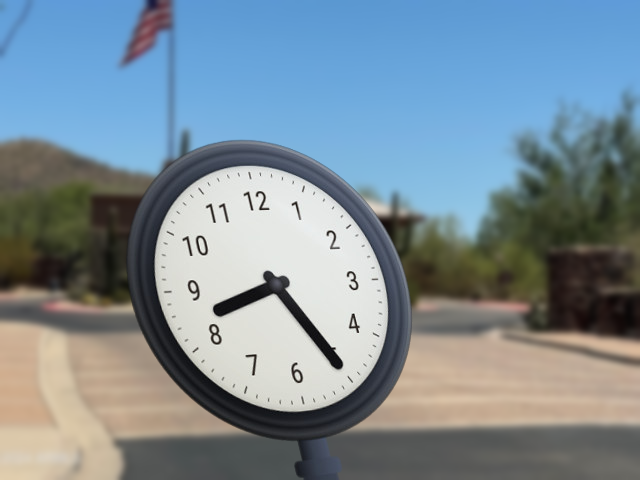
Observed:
8h25
